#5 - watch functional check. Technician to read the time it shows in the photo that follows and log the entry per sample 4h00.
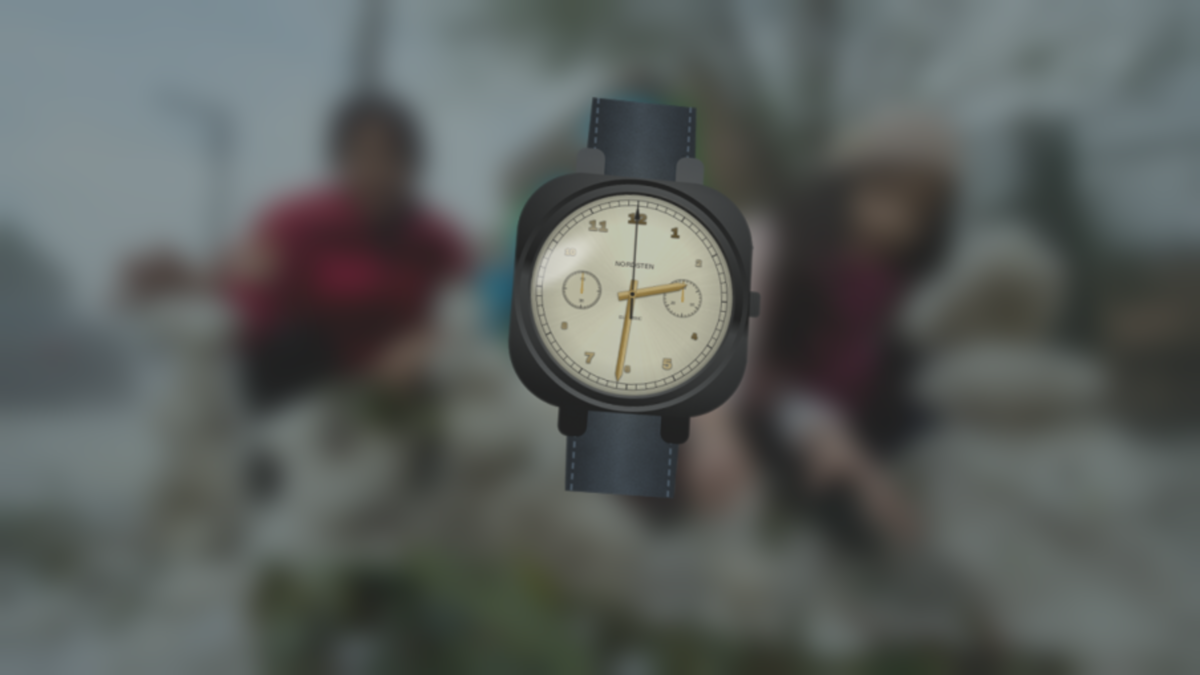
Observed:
2h31
